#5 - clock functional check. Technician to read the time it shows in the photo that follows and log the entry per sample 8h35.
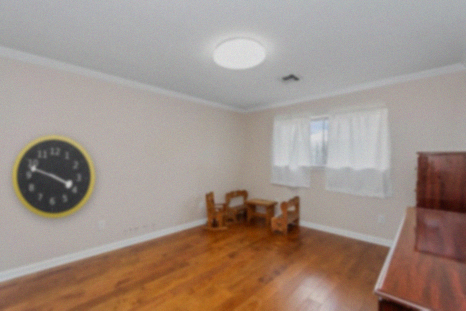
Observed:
3h48
